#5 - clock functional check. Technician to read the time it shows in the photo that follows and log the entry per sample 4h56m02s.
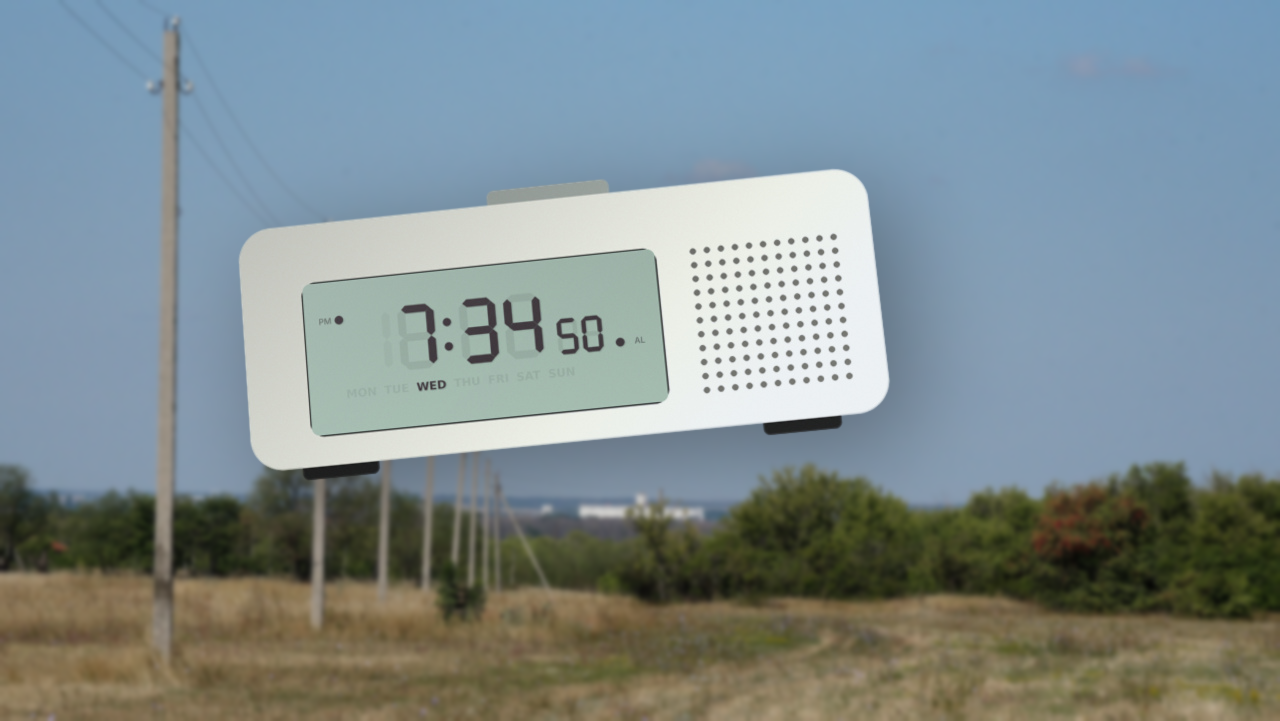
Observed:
7h34m50s
